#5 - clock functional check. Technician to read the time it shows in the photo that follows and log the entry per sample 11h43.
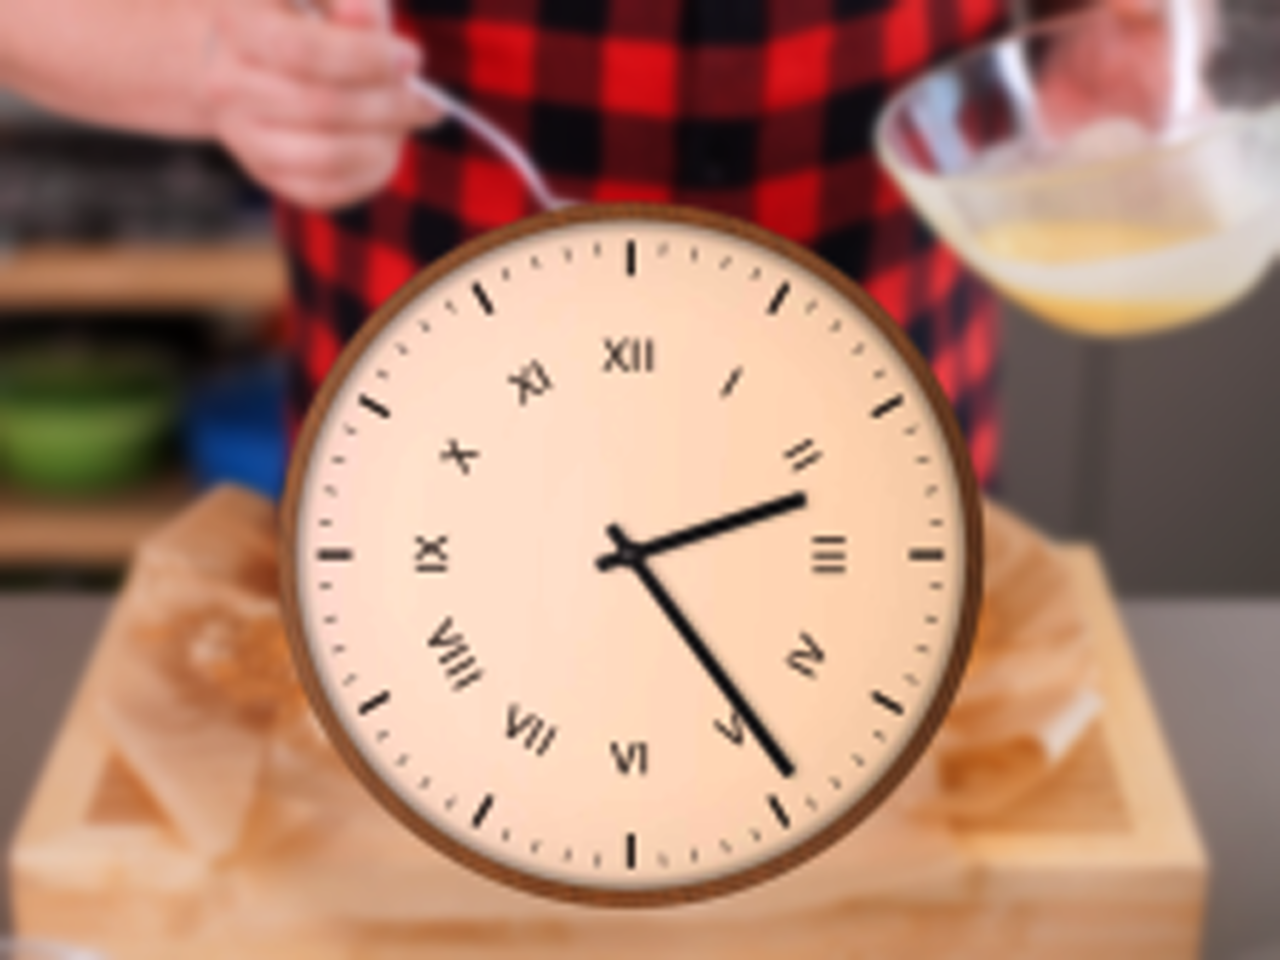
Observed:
2h24
